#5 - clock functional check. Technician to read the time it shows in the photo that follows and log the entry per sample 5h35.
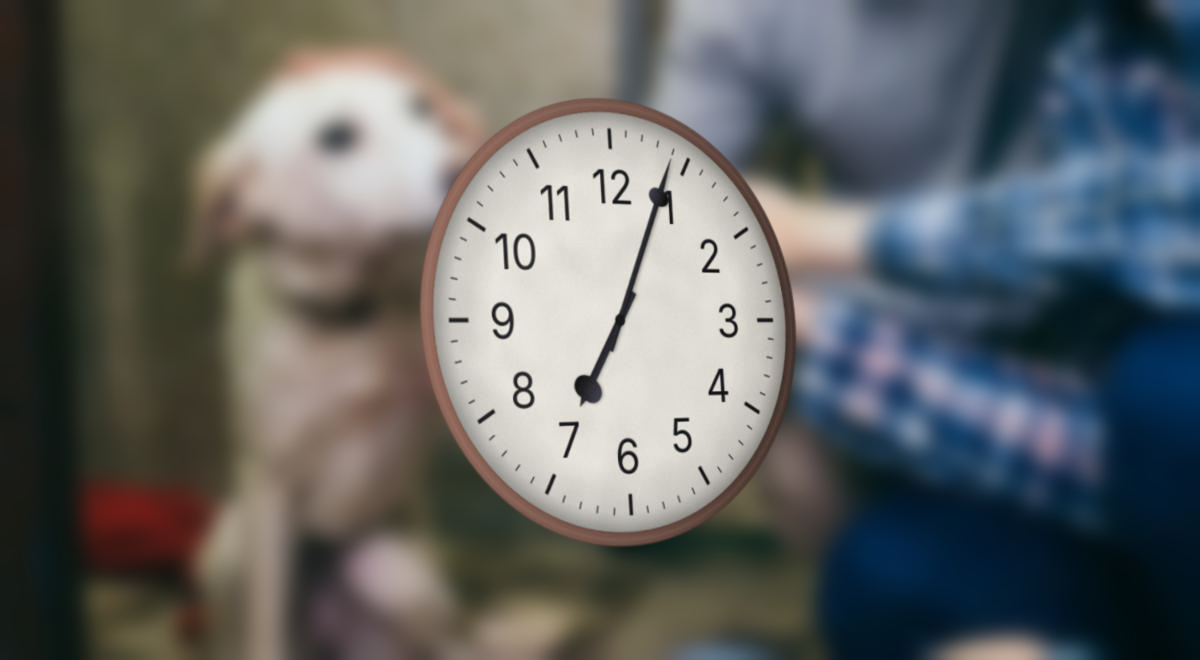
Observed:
7h04
